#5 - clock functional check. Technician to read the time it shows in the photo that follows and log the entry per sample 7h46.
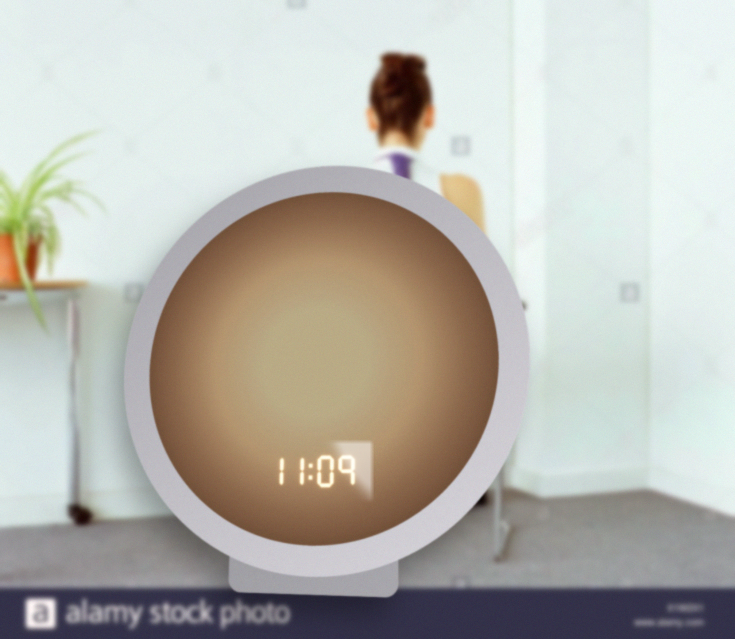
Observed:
11h09
